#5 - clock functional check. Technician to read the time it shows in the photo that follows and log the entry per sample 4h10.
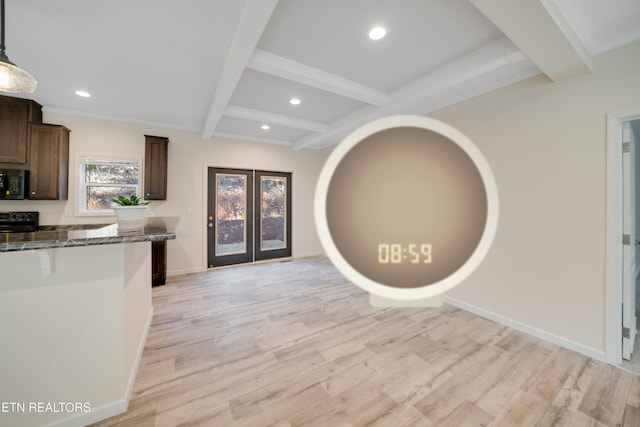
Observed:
8h59
